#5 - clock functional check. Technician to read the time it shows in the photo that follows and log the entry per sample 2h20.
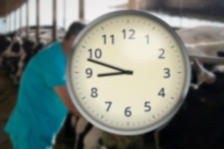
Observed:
8h48
